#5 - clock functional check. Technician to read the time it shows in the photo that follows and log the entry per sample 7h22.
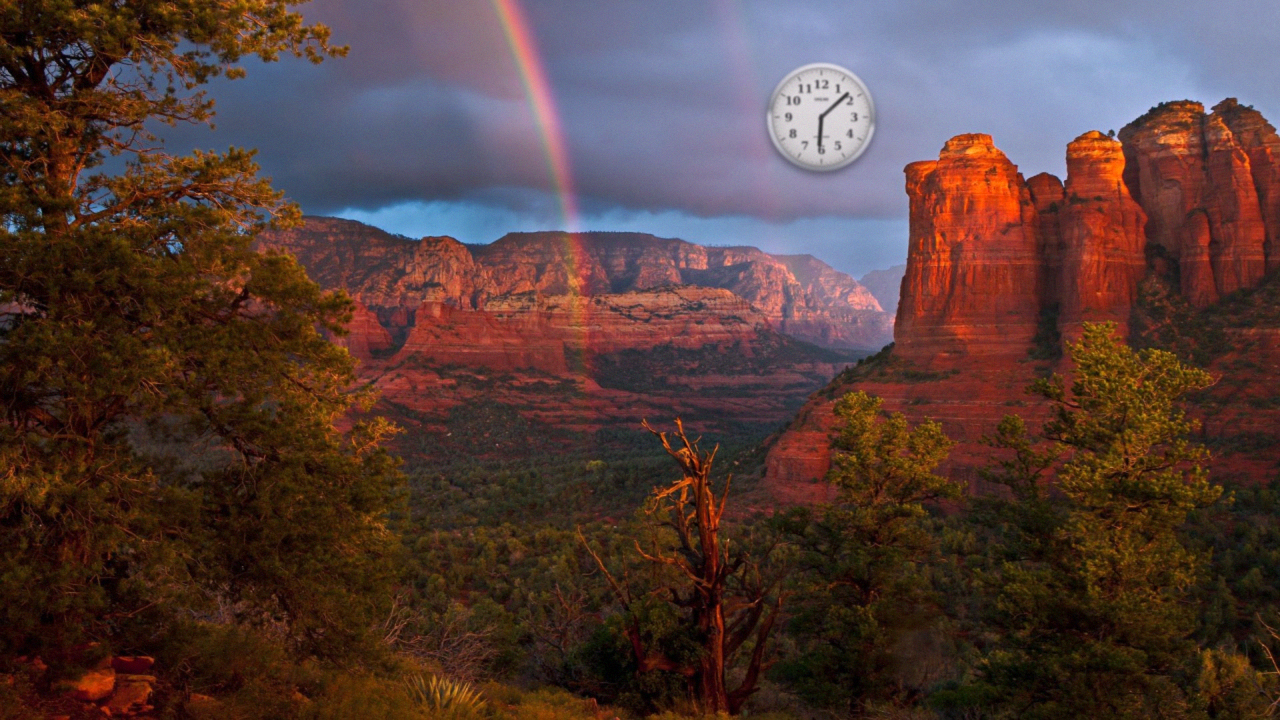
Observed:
6h08
